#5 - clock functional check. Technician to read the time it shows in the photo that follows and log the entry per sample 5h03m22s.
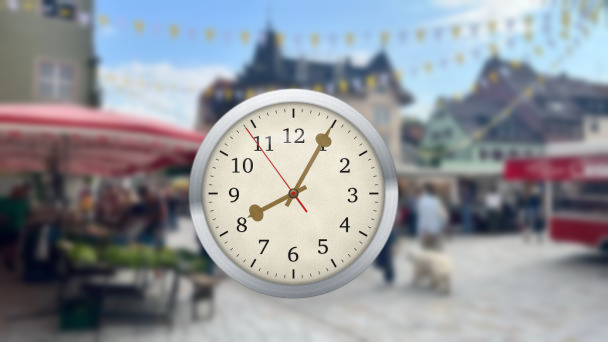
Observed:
8h04m54s
